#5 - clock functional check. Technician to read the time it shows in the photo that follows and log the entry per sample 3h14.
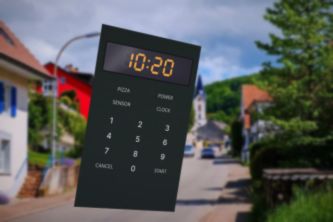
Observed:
10h20
